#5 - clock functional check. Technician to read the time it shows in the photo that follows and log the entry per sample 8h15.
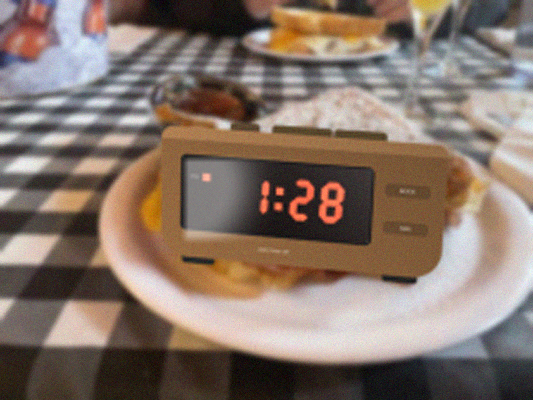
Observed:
1h28
